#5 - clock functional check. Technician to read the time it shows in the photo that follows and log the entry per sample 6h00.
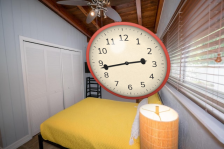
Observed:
2h43
